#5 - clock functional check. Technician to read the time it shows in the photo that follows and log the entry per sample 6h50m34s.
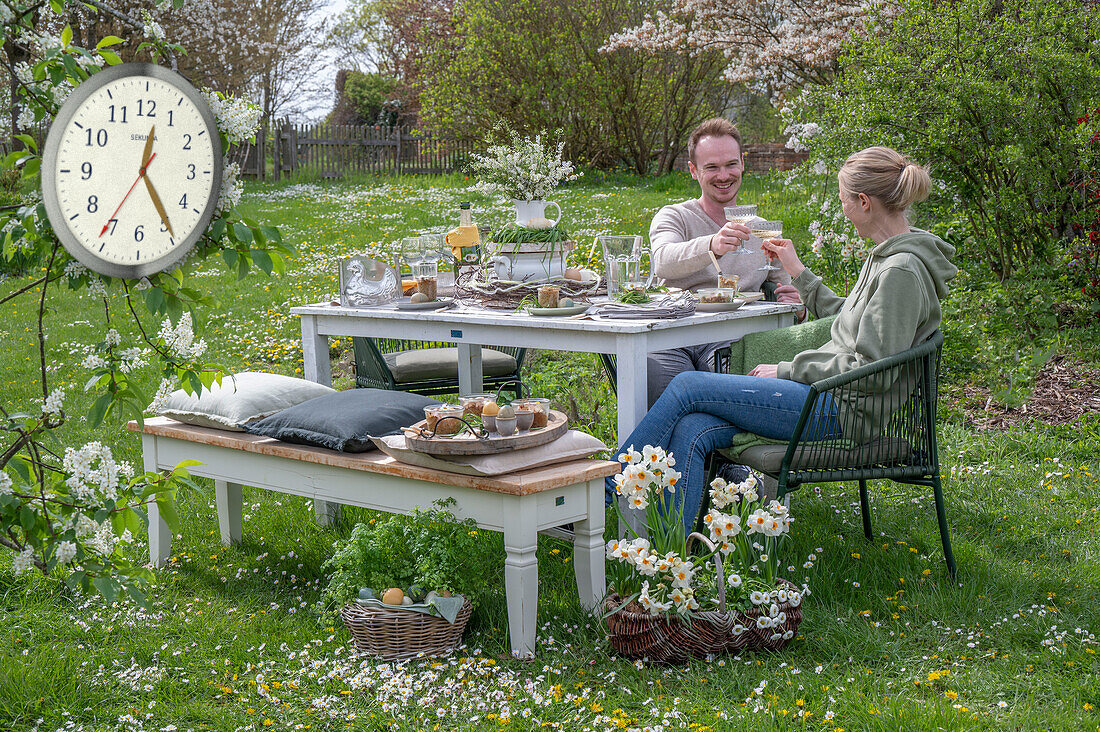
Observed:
12h24m36s
